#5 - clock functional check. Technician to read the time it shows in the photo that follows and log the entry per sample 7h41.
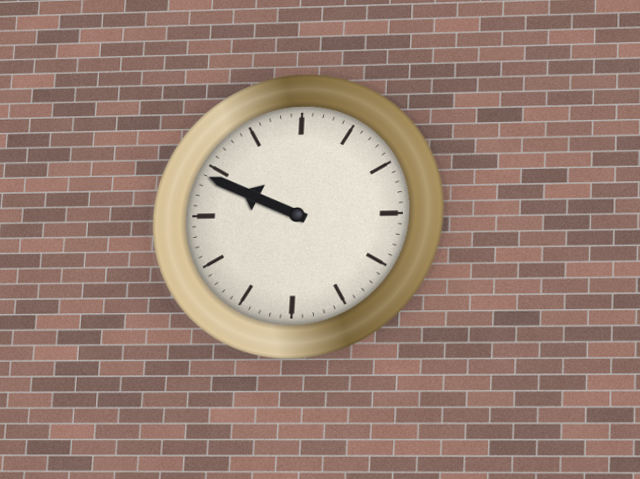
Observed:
9h49
